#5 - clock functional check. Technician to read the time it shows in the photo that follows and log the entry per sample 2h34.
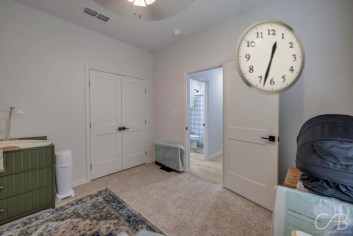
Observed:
12h33
